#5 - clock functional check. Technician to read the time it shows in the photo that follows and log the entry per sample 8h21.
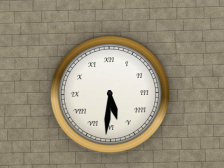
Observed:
5h31
